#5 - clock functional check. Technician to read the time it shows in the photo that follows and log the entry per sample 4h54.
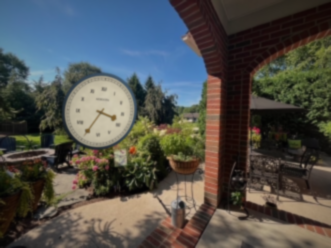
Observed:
3h35
